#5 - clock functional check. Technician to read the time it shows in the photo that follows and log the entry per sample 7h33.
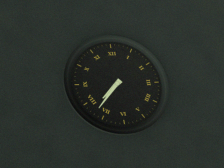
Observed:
7h37
